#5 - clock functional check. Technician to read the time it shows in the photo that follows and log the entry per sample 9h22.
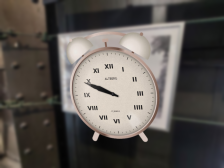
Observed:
9h49
